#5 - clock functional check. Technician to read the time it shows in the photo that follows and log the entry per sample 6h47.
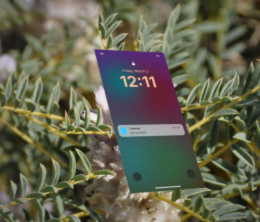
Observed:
12h11
